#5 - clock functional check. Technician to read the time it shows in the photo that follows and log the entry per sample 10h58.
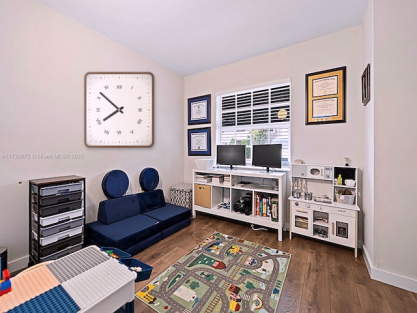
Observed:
7h52
